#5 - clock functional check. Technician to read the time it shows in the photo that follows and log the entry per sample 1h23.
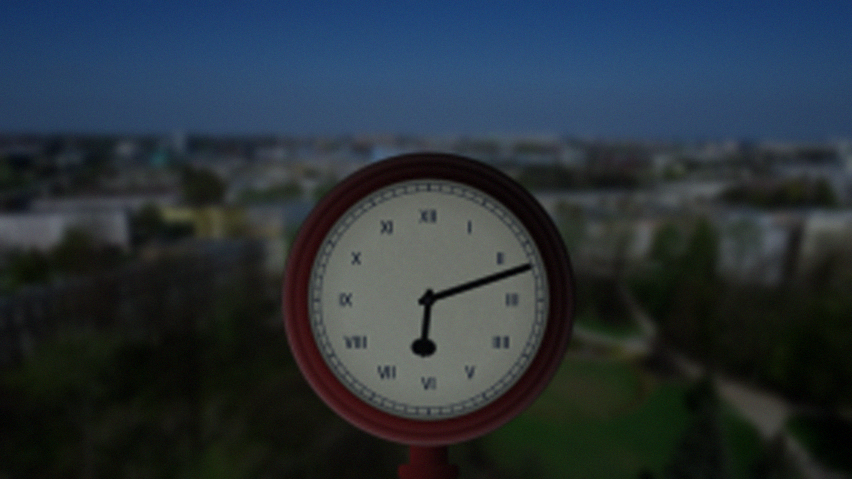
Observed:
6h12
